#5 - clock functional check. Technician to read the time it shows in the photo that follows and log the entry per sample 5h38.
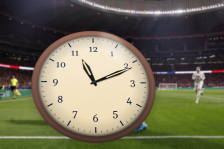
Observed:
11h11
